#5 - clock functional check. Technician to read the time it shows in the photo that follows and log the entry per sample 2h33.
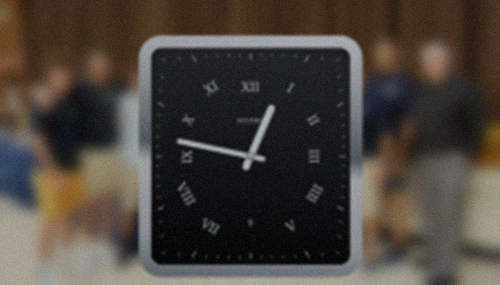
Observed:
12h47
